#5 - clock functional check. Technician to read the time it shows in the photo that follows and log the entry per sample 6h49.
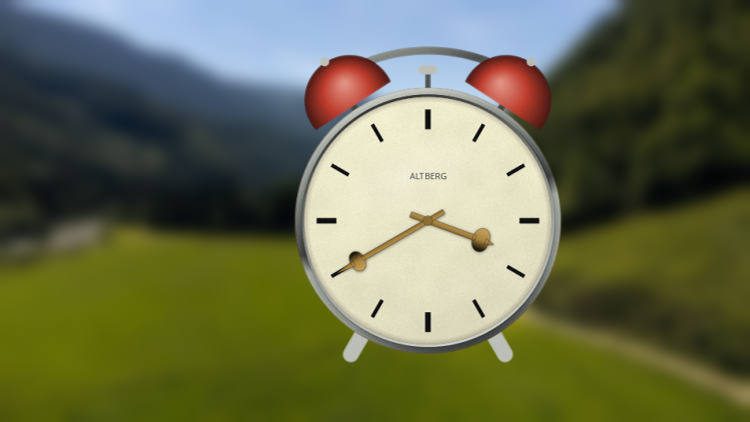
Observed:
3h40
